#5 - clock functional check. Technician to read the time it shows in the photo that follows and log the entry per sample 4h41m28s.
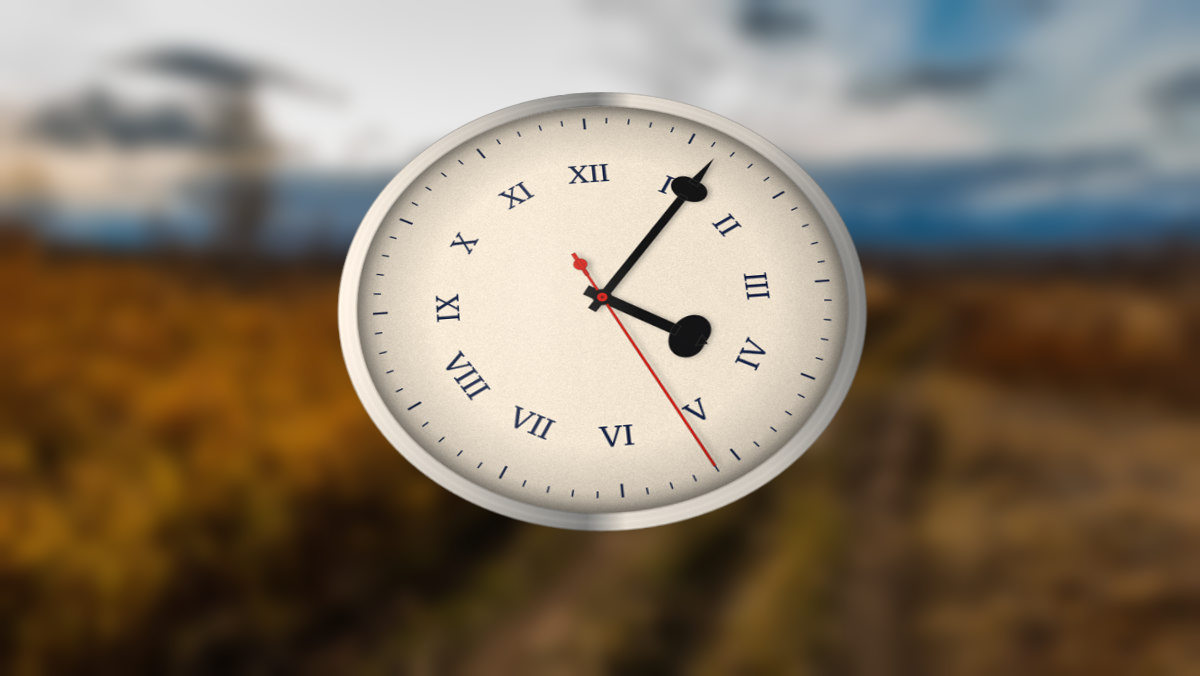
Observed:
4h06m26s
